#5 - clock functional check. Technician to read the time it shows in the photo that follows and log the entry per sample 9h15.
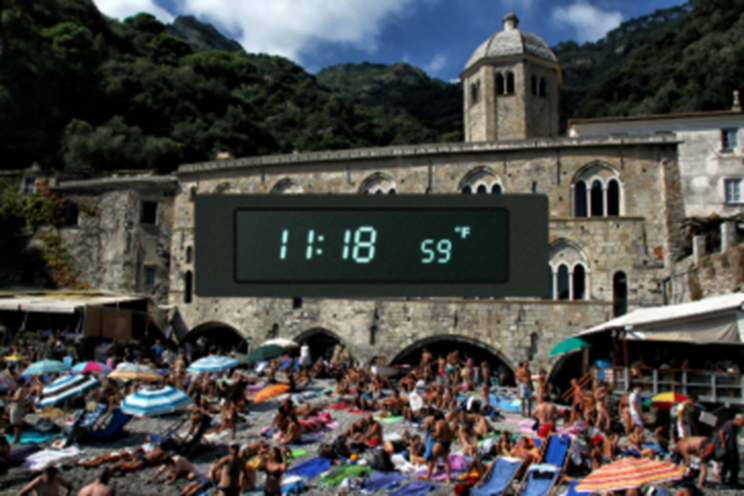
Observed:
11h18
